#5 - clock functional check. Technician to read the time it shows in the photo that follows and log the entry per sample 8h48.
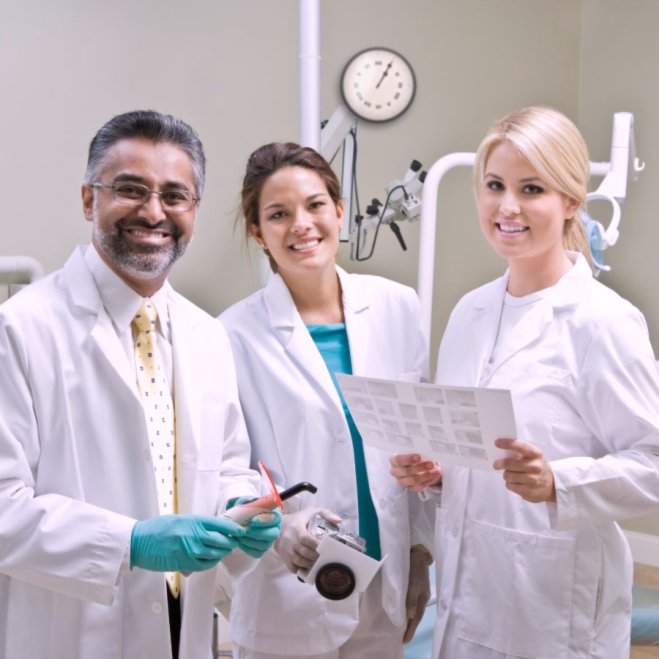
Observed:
1h05
